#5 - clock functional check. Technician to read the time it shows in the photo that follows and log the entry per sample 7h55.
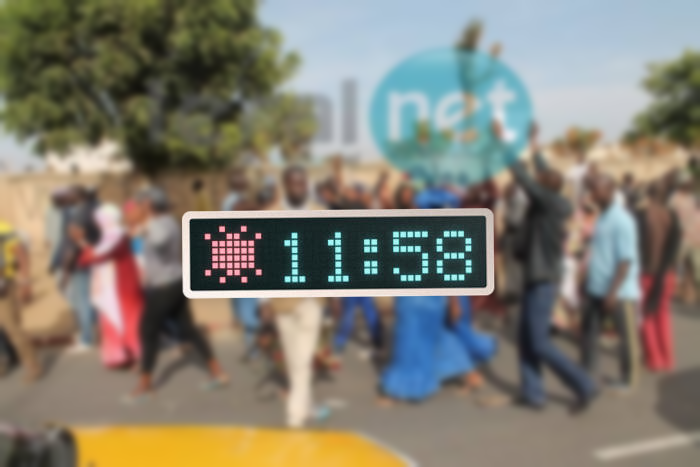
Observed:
11h58
